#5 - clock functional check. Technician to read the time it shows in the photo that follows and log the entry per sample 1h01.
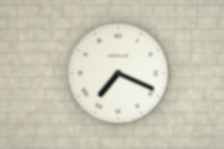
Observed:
7h19
